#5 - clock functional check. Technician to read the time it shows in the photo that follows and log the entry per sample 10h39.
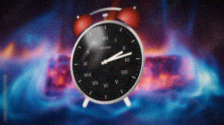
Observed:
2h13
